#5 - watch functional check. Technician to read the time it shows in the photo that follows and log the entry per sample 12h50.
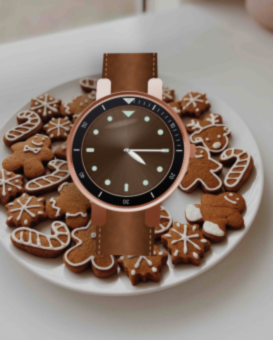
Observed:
4h15
